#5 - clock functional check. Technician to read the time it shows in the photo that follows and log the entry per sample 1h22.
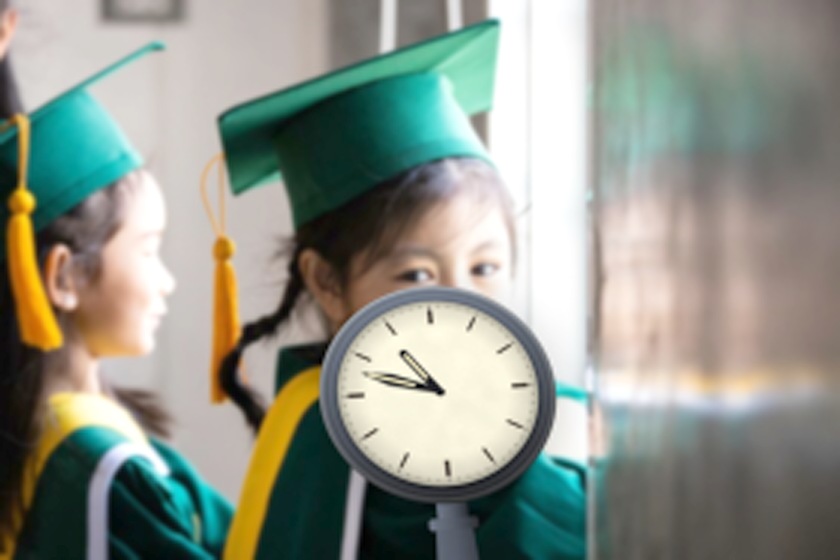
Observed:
10h48
